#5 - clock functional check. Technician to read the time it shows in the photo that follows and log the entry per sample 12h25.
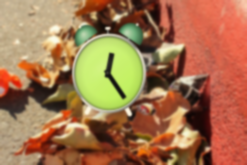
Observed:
12h24
